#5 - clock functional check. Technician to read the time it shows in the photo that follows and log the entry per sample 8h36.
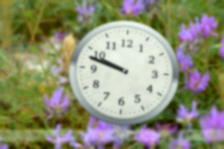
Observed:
9h48
